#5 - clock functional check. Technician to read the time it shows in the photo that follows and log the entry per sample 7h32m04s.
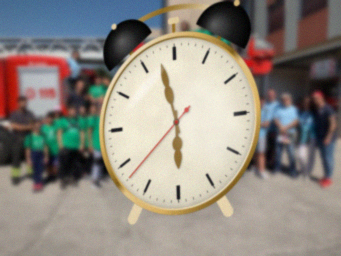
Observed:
5h57m38s
